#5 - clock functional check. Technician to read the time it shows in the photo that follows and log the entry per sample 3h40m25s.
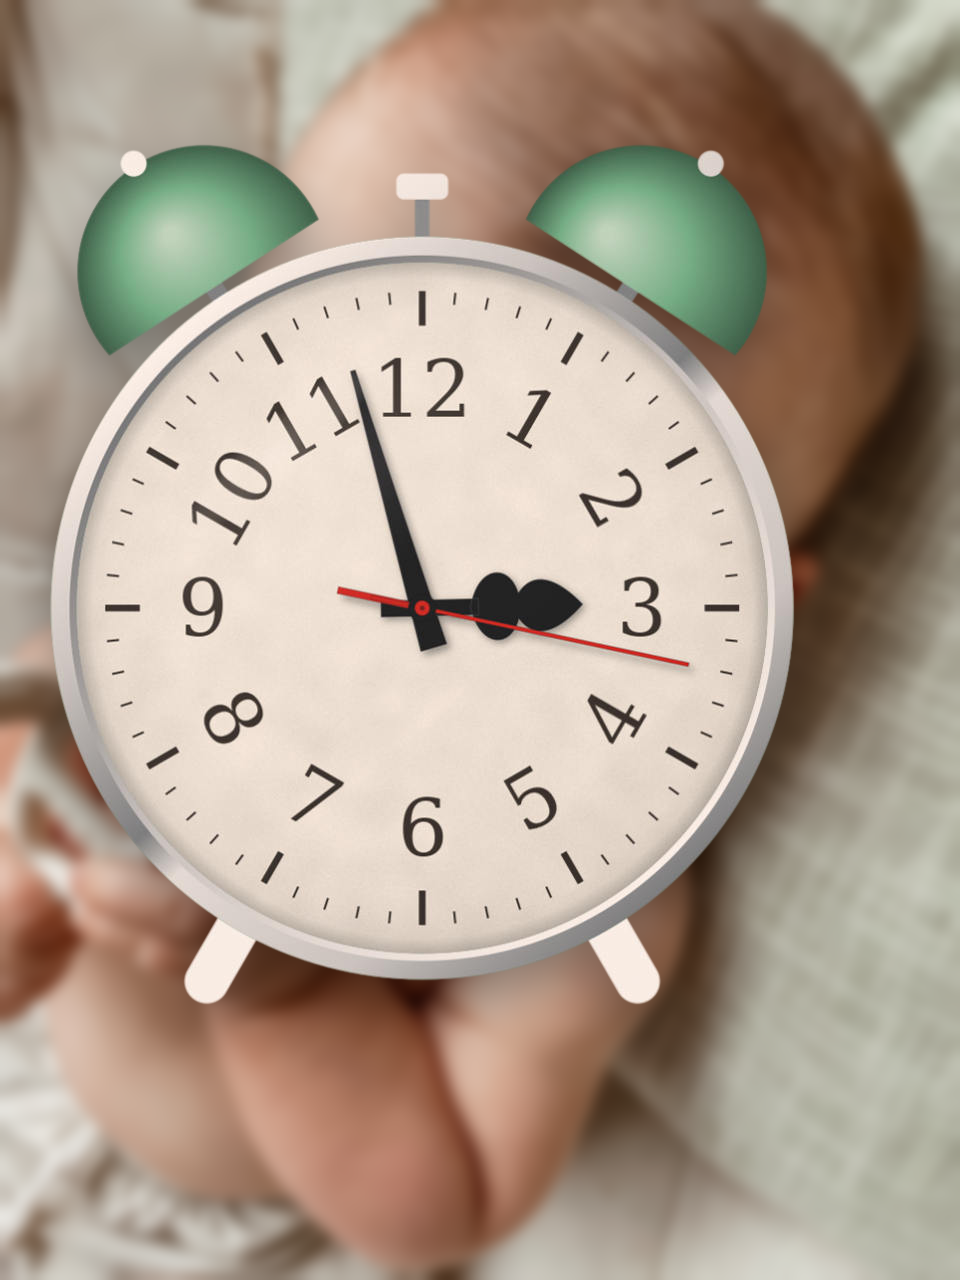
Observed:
2h57m17s
